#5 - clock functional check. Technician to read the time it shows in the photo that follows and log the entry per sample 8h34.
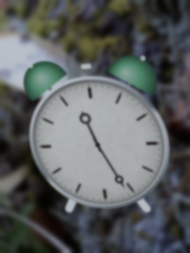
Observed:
11h26
